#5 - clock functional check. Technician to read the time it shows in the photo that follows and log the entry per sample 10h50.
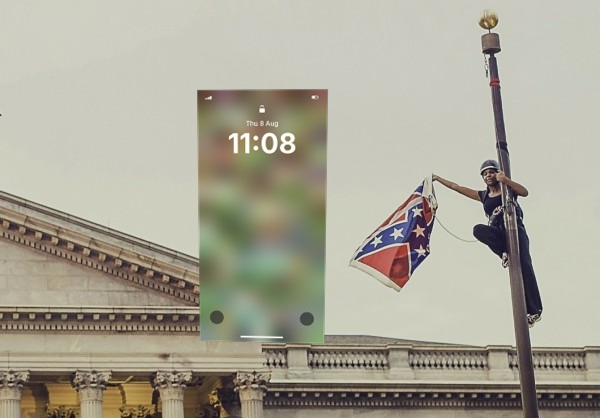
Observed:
11h08
